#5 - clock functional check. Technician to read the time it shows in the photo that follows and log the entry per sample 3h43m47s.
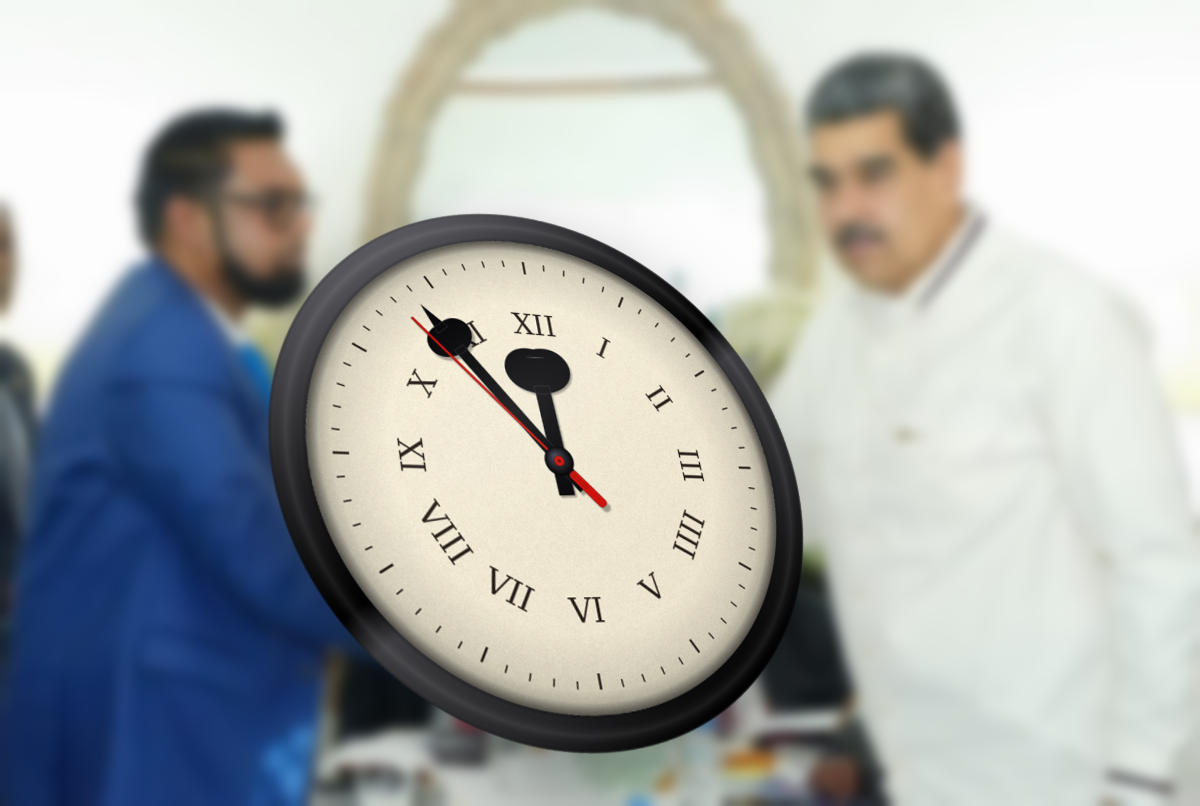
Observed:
11h53m53s
